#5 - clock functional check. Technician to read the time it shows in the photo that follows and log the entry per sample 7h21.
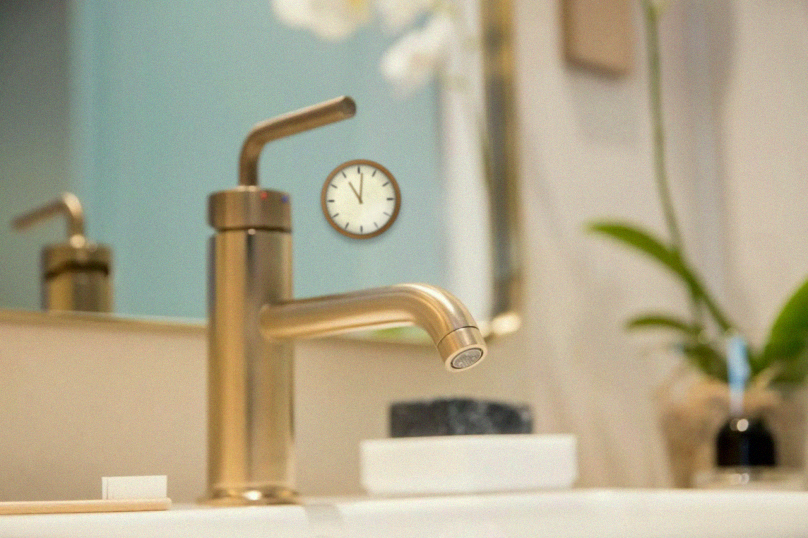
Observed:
11h01
